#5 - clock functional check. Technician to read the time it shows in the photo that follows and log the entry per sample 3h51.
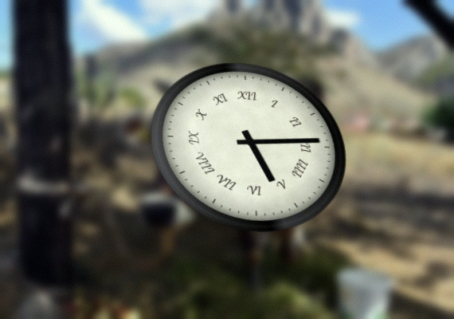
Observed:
5h14
